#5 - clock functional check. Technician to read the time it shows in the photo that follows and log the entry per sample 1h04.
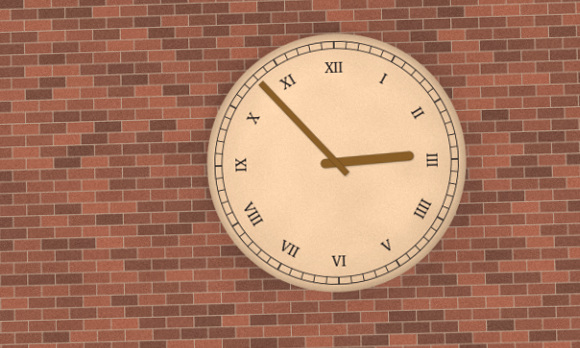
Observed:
2h53
